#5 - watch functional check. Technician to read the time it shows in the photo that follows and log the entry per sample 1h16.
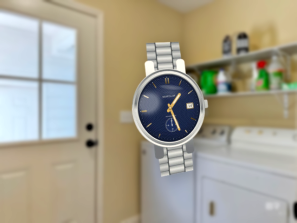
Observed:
1h27
